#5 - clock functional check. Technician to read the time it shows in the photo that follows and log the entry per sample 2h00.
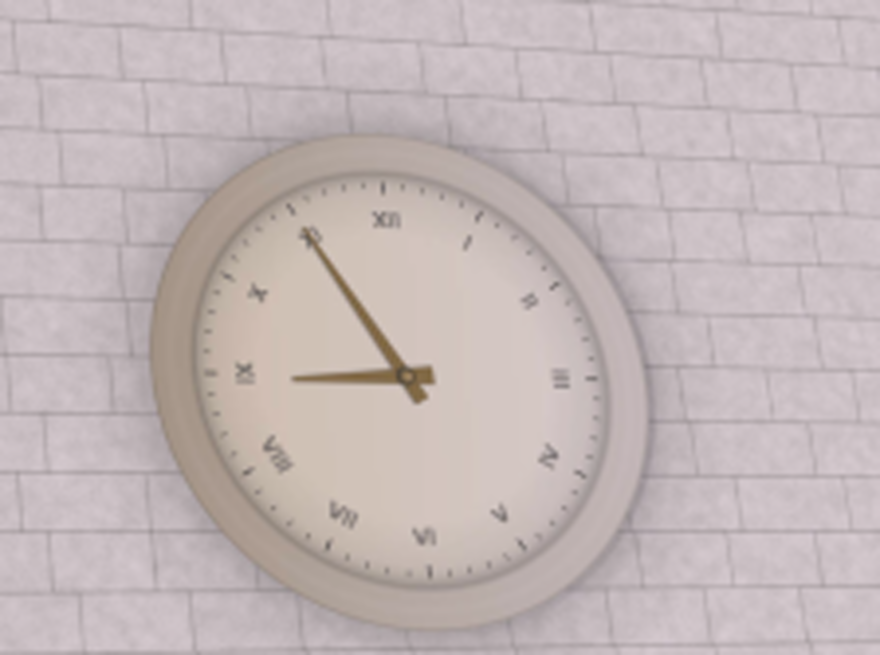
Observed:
8h55
